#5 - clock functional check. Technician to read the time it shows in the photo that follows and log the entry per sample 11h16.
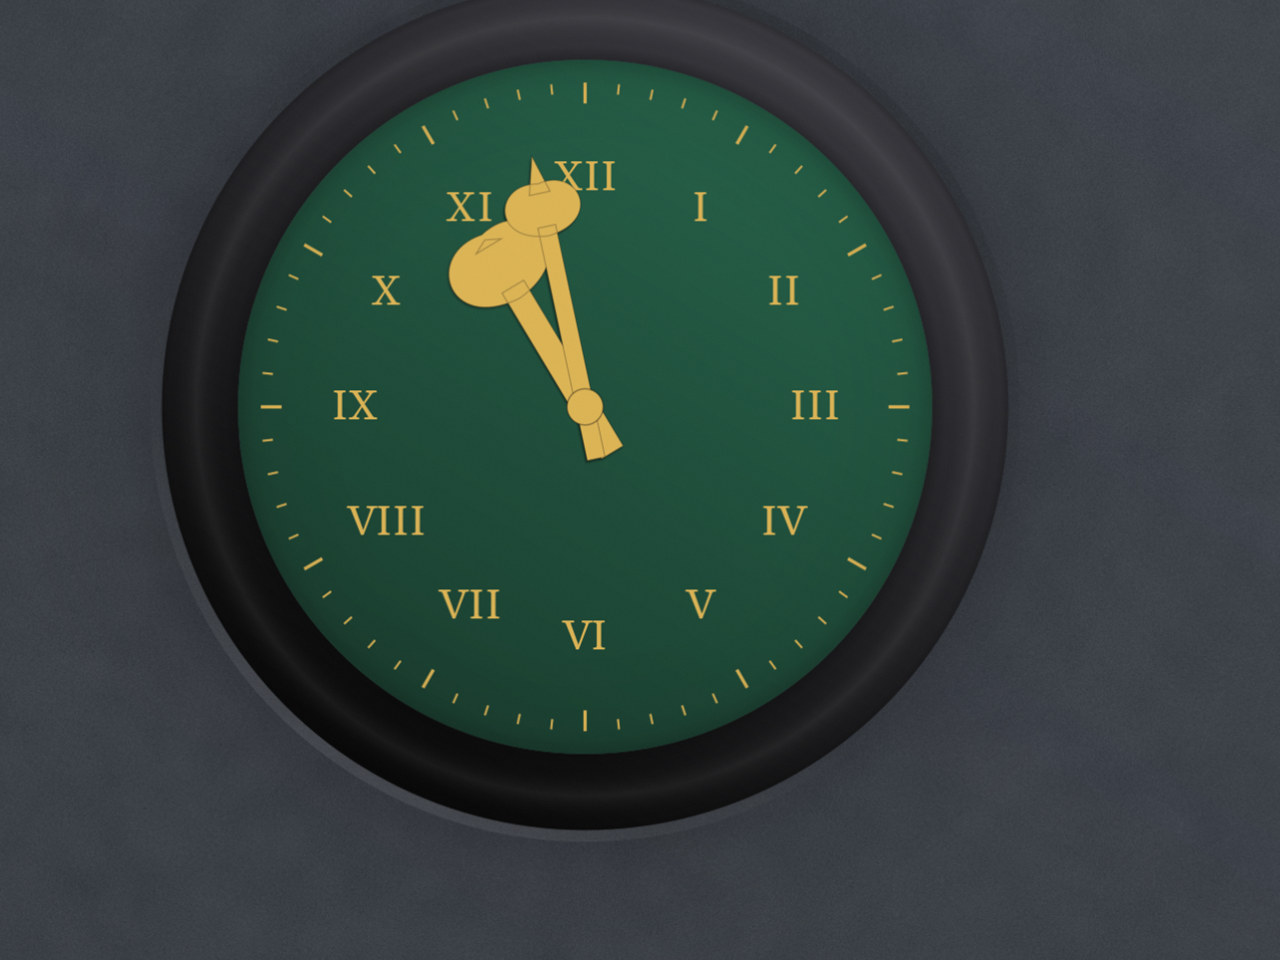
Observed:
10h58
